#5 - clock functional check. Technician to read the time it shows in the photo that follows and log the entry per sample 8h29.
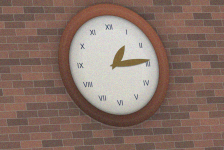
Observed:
1h14
